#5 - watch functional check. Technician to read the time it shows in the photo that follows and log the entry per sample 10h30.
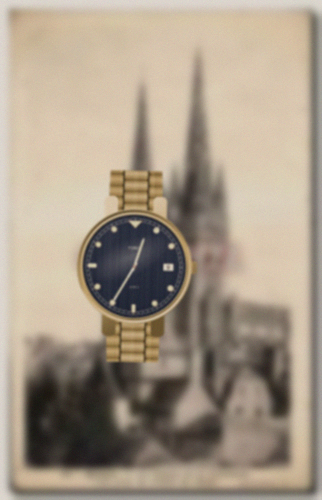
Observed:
12h35
